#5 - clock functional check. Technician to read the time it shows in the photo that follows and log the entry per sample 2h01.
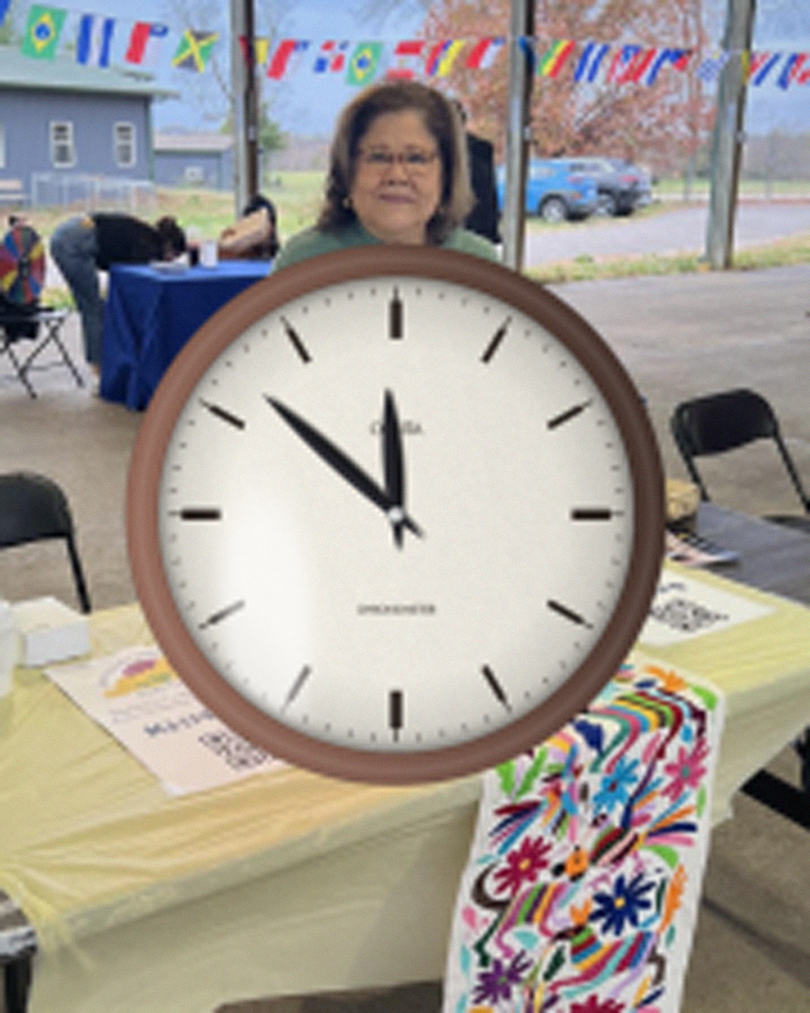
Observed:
11h52
